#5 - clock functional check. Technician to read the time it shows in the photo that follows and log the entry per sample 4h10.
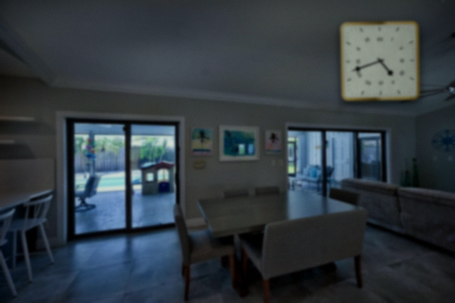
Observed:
4h42
